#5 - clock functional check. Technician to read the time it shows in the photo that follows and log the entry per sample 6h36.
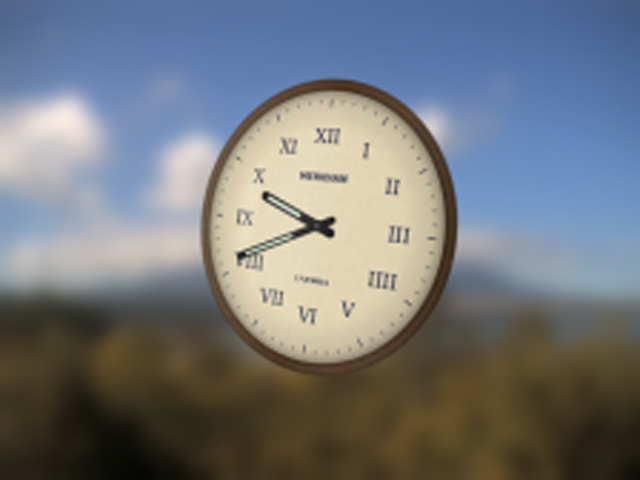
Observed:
9h41
